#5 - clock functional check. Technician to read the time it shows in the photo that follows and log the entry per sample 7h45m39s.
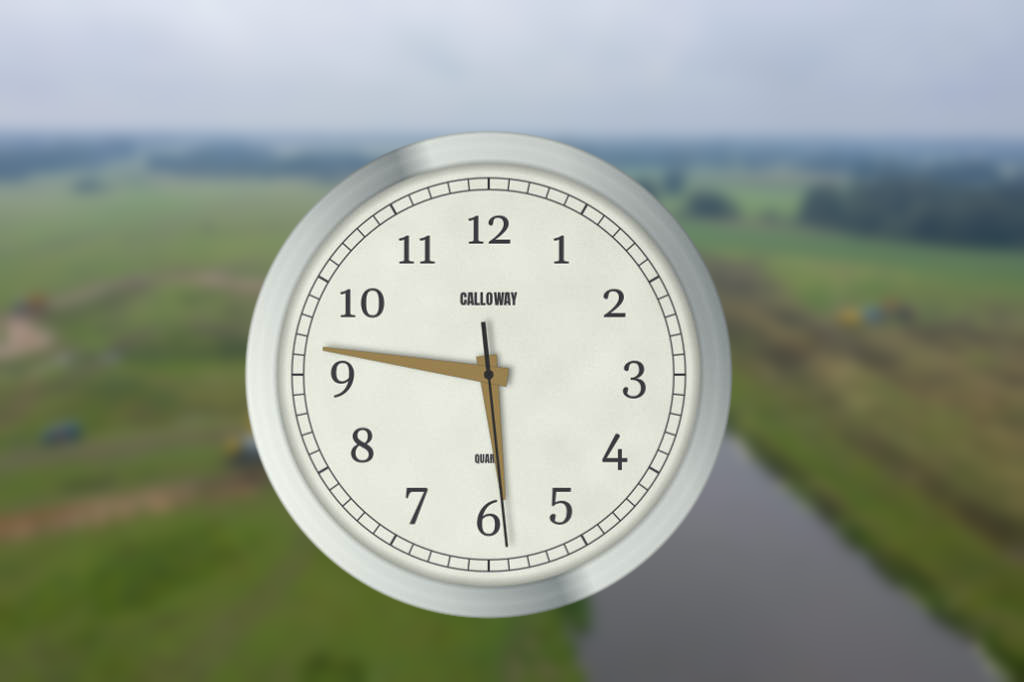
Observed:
5h46m29s
